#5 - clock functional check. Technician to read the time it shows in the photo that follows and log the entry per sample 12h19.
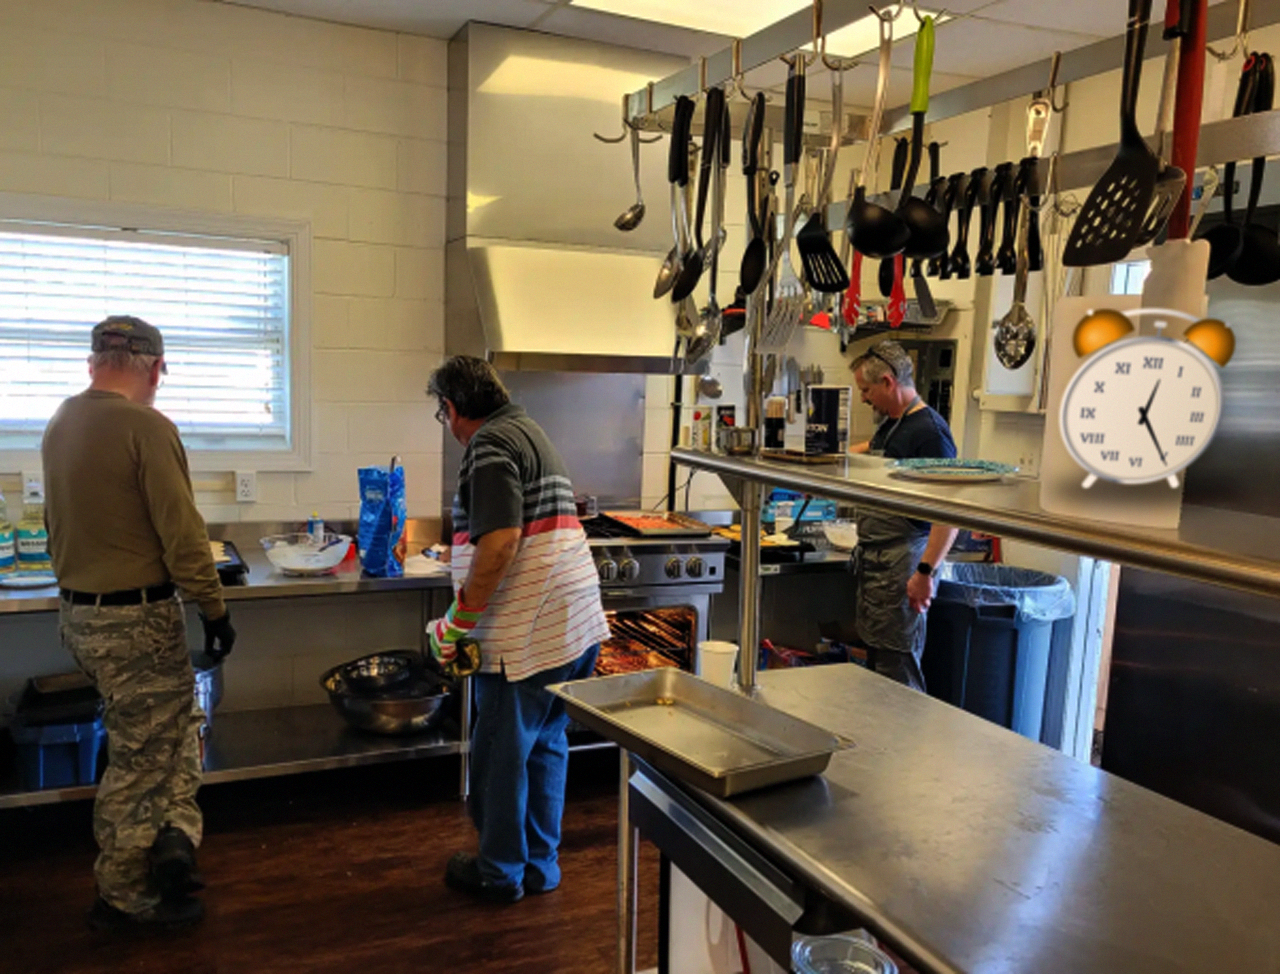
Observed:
12h25
